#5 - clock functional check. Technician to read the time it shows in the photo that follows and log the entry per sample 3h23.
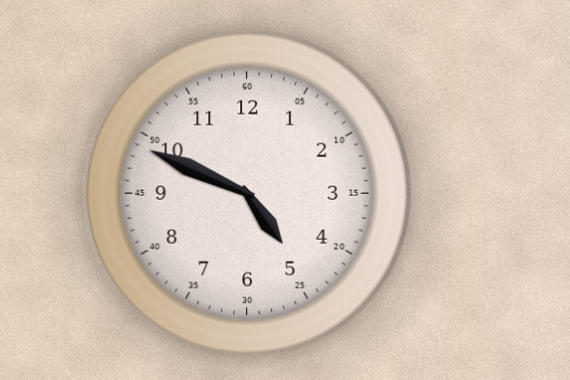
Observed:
4h49
